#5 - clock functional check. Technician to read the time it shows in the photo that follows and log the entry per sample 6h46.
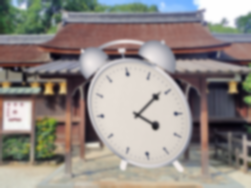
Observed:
4h09
